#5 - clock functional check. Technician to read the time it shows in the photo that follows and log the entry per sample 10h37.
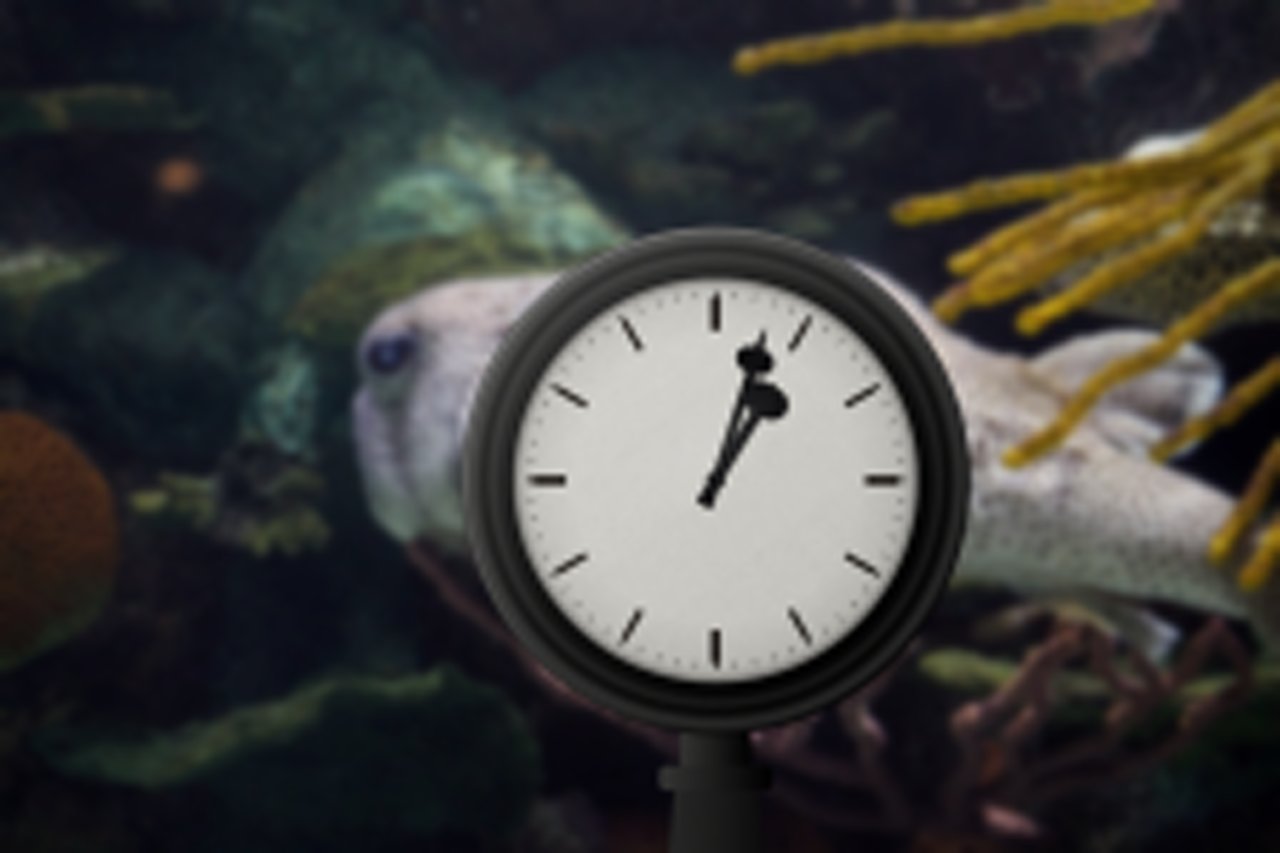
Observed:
1h03
